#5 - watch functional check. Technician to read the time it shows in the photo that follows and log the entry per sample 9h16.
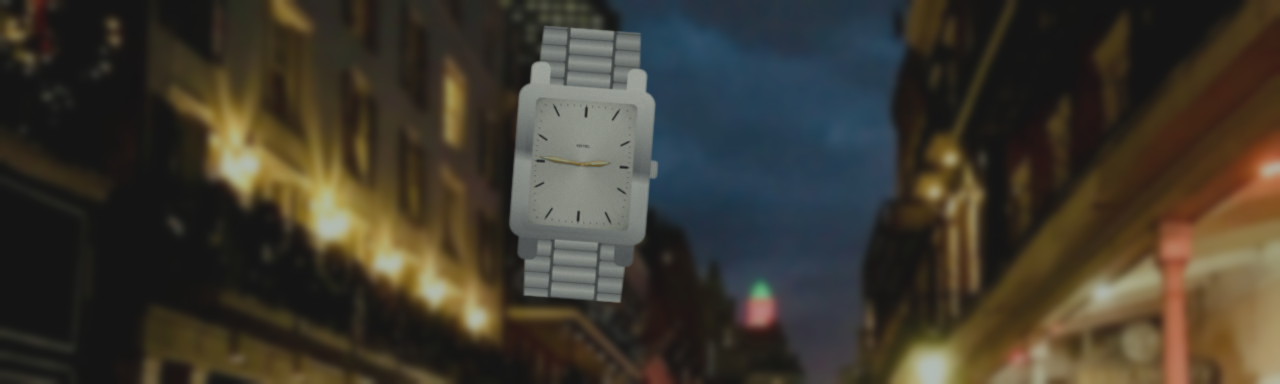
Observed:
2h46
